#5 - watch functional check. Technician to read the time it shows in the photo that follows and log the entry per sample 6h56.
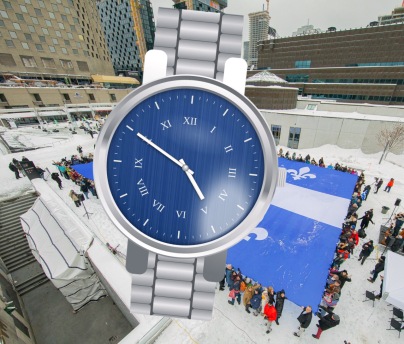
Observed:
4h50
